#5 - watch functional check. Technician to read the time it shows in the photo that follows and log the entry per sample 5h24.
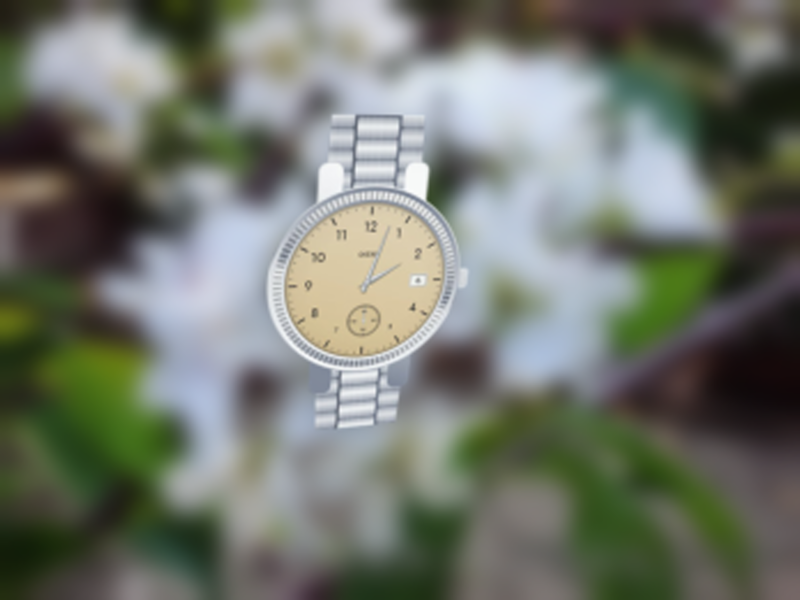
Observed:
2h03
